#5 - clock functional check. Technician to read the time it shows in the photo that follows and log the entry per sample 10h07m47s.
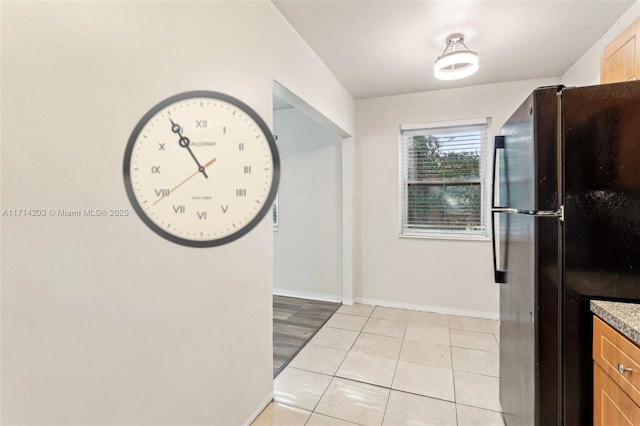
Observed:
10h54m39s
